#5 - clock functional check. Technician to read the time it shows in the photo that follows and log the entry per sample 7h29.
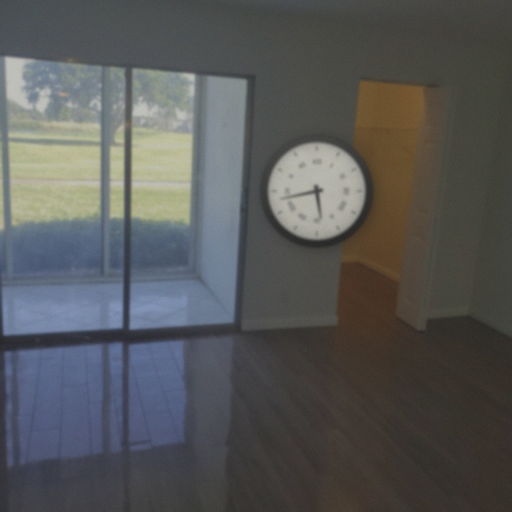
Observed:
5h43
